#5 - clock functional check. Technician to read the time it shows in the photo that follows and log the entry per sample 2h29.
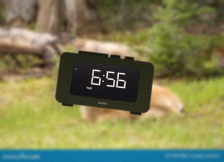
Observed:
6h56
